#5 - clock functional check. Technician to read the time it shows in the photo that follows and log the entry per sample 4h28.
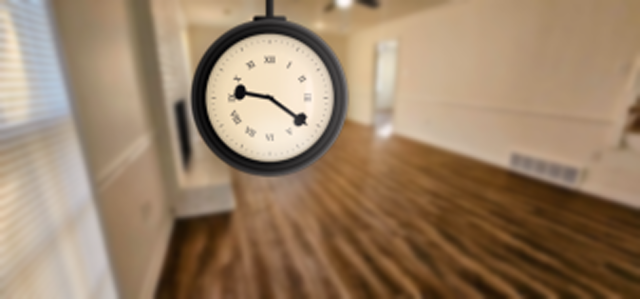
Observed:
9h21
